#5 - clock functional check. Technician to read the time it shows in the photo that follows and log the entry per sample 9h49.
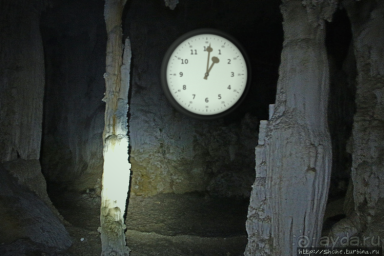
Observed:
1h01
